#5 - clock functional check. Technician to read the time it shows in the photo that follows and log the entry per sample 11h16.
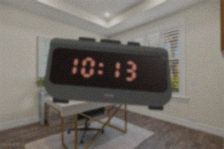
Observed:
10h13
